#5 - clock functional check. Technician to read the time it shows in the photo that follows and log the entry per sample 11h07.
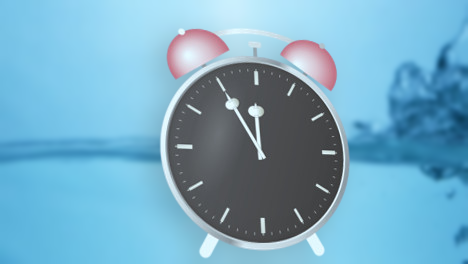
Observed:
11h55
